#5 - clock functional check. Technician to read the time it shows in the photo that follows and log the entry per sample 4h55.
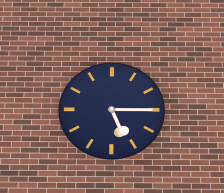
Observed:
5h15
